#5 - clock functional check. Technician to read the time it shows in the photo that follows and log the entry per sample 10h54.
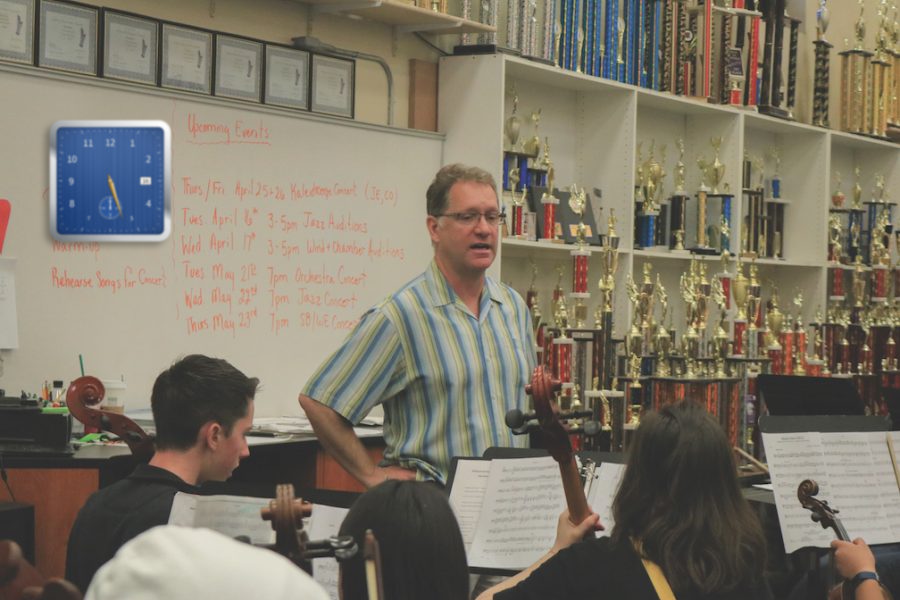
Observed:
5h27
